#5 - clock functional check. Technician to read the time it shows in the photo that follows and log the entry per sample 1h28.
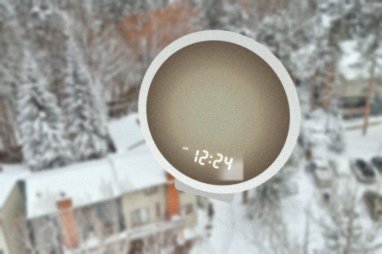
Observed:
12h24
